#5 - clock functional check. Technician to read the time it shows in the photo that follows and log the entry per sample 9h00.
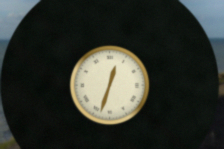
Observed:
12h33
